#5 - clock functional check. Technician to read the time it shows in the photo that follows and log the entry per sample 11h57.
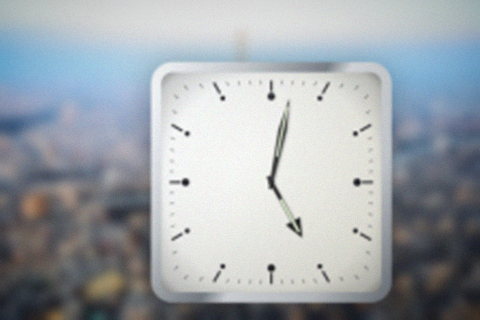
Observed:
5h02
